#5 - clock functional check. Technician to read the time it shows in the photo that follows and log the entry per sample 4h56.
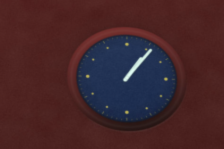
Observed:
1h06
